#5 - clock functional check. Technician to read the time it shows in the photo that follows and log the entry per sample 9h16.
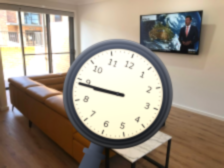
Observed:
8h44
